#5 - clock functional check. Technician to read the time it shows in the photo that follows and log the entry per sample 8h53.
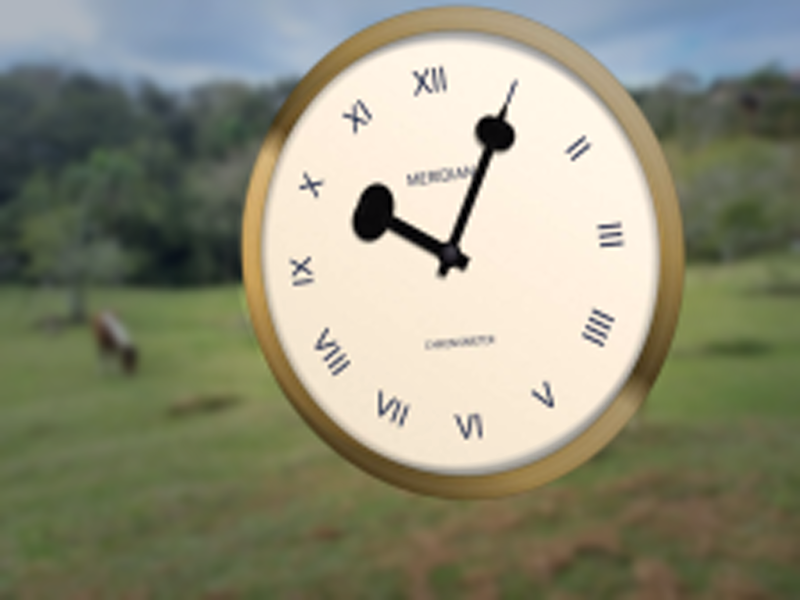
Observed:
10h05
